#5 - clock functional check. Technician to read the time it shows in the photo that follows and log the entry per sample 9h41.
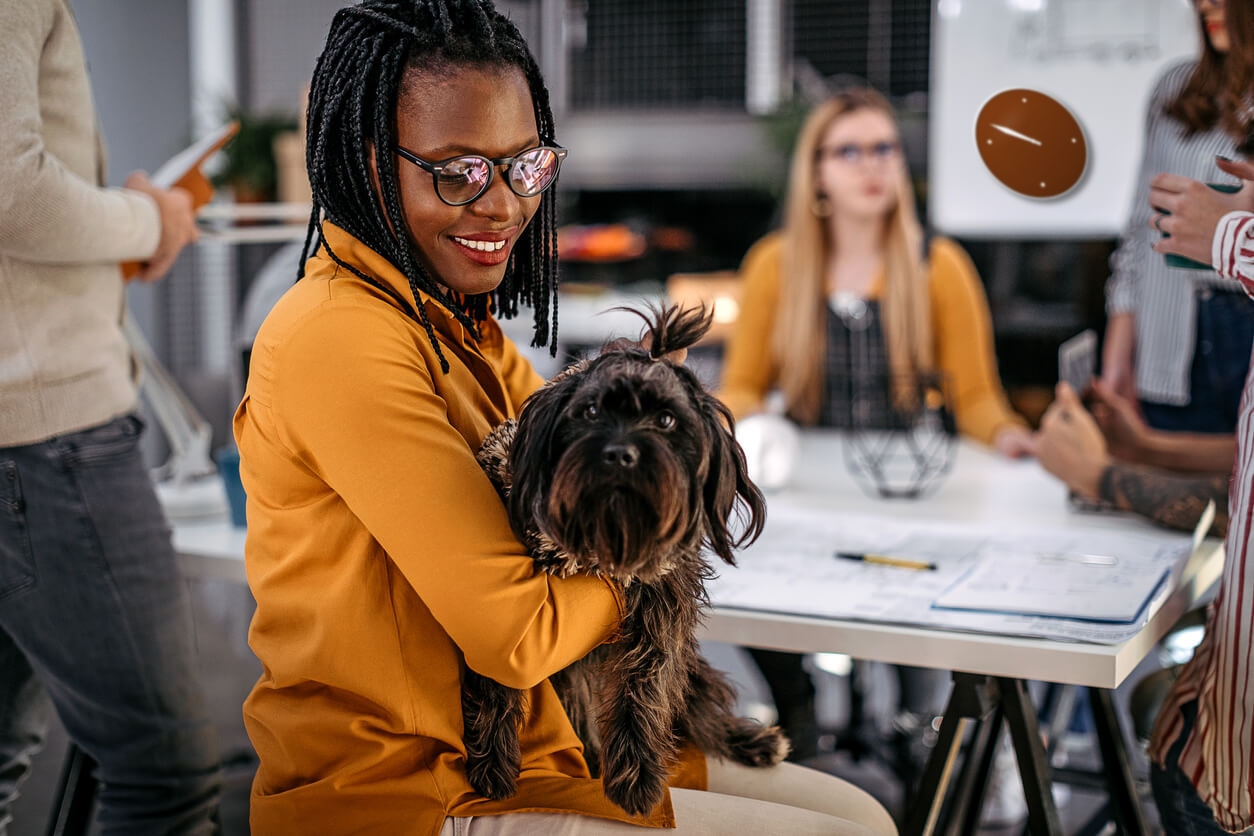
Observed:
9h49
